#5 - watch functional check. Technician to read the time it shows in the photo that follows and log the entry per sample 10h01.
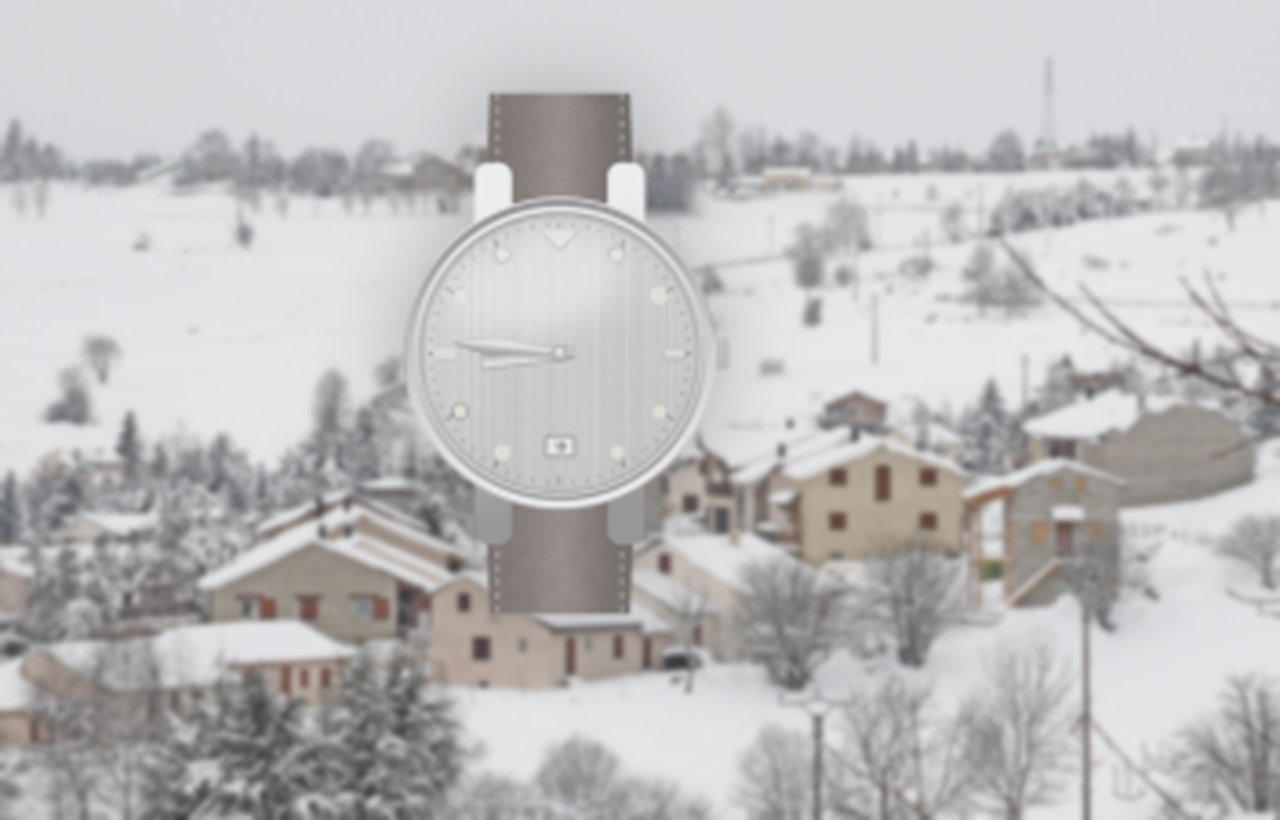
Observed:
8h46
